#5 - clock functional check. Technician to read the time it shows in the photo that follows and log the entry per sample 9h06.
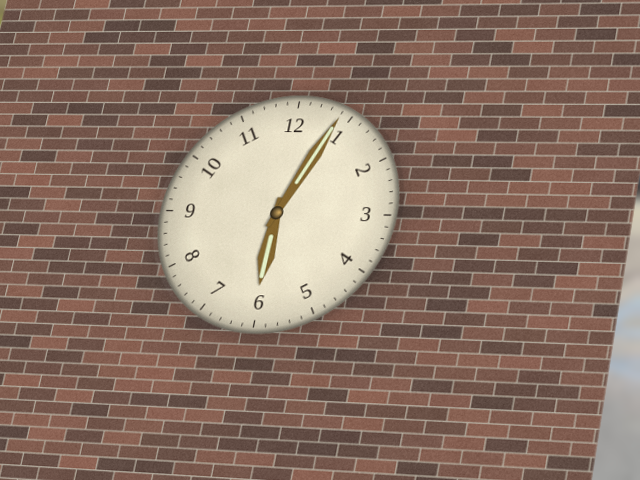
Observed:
6h04
